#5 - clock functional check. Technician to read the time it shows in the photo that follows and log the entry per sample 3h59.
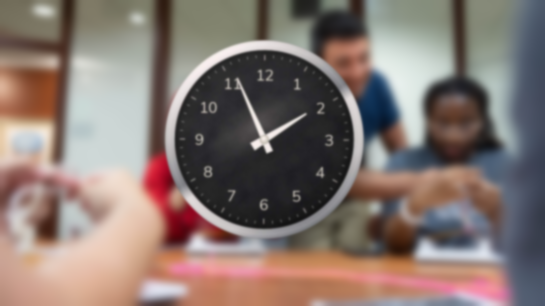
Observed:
1h56
